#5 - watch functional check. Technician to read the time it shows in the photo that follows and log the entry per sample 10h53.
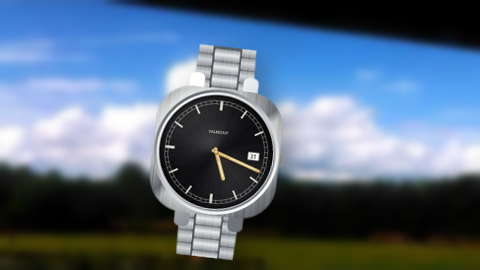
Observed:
5h18
